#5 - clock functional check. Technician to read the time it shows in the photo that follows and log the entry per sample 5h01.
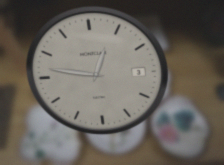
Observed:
12h47
